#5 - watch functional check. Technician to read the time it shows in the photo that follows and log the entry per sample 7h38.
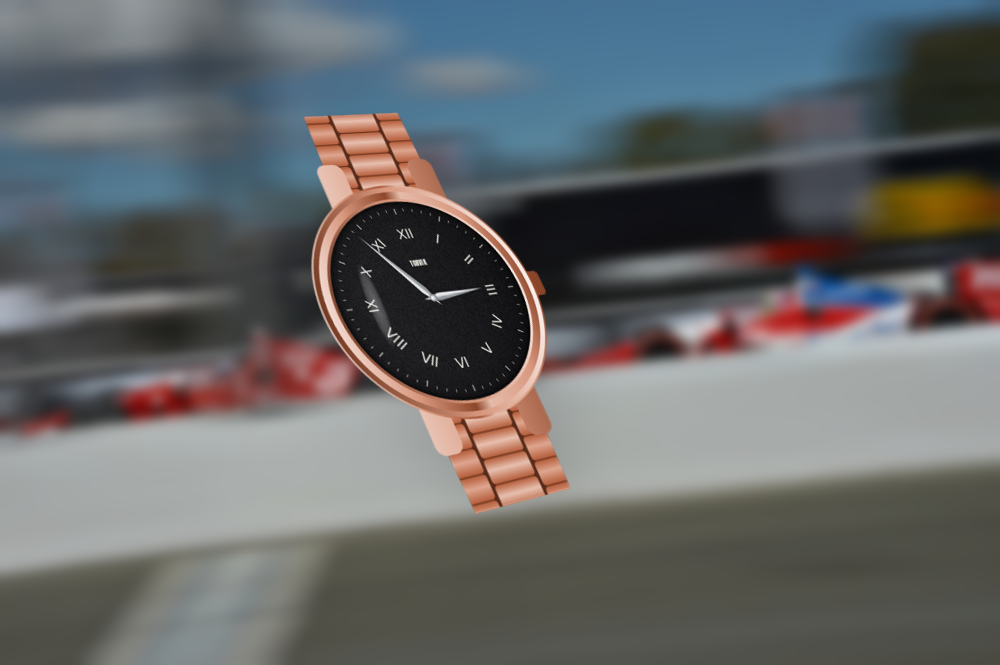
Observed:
2h54
